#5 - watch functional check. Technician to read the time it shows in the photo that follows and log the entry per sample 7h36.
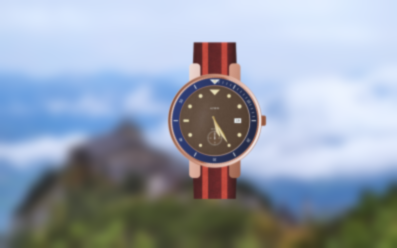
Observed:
5h25
